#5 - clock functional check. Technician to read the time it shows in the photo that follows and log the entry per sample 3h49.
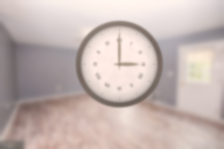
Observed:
3h00
